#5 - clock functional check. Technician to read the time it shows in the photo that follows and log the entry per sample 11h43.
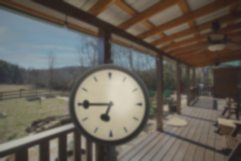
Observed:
6h45
